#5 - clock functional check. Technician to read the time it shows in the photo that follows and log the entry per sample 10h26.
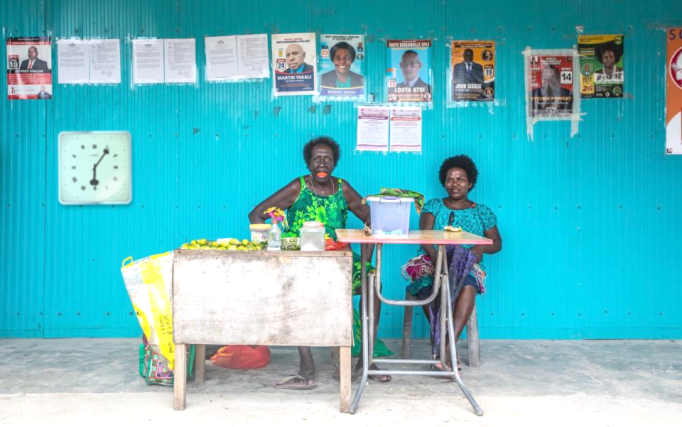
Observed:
6h06
